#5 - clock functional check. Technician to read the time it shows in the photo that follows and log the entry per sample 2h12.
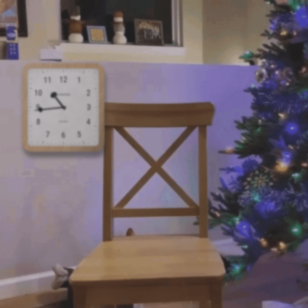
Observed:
10h44
